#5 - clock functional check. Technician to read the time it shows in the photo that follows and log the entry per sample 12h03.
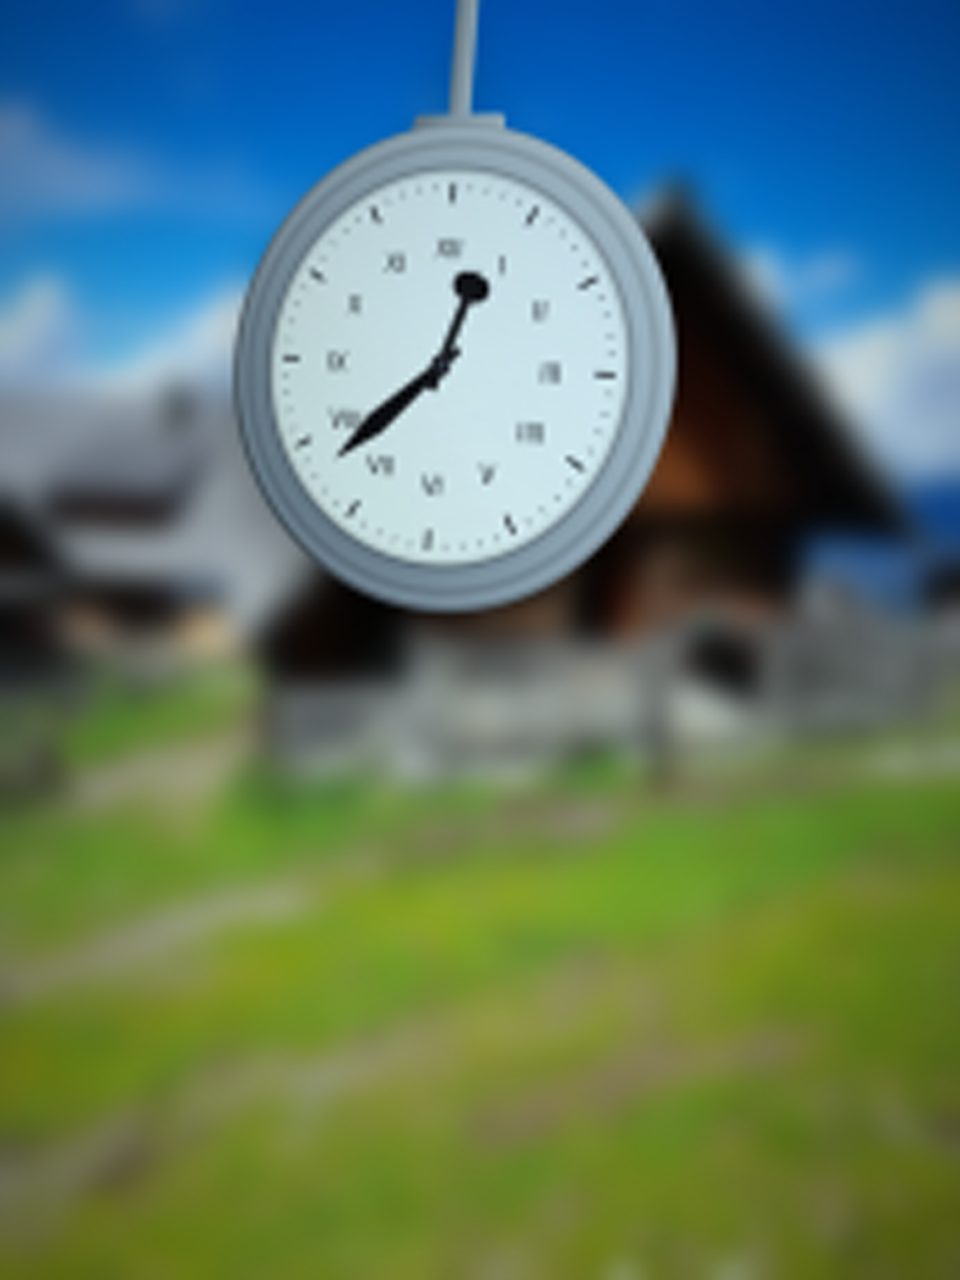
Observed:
12h38
